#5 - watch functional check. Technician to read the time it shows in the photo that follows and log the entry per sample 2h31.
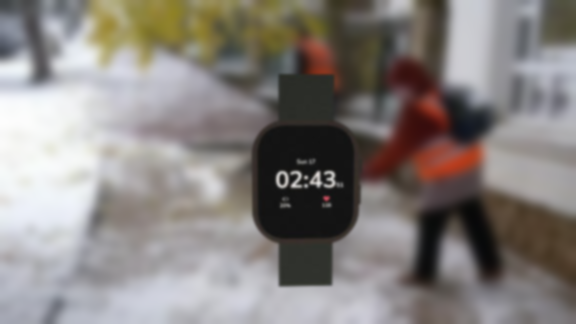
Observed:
2h43
